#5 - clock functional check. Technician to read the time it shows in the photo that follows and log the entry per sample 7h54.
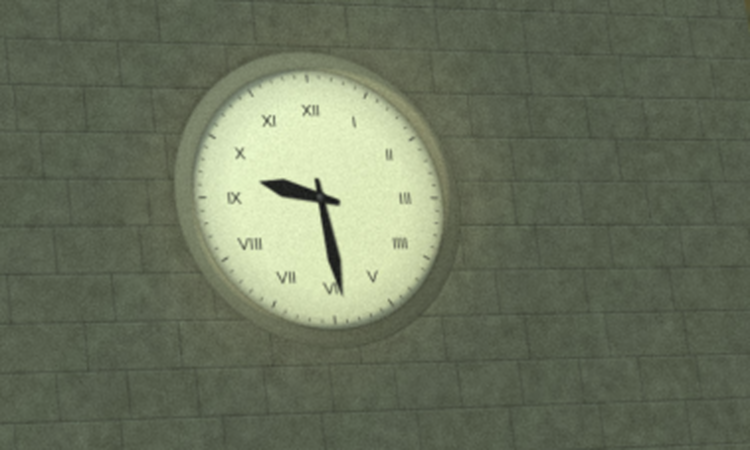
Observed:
9h29
